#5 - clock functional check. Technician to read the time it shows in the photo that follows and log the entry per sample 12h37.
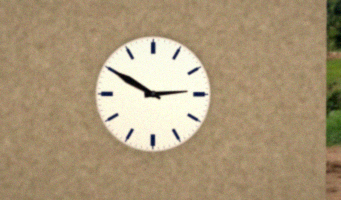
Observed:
2h50
